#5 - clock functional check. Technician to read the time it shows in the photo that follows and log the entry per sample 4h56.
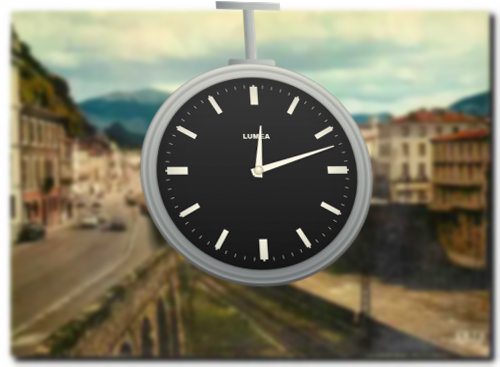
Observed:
12h12
